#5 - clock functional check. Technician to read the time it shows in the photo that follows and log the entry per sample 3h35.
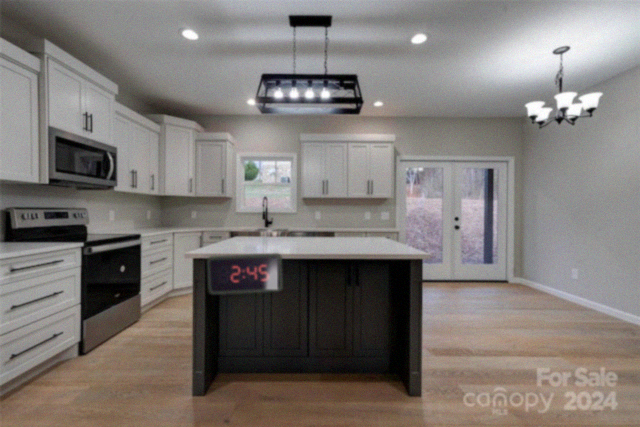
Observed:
2h45
